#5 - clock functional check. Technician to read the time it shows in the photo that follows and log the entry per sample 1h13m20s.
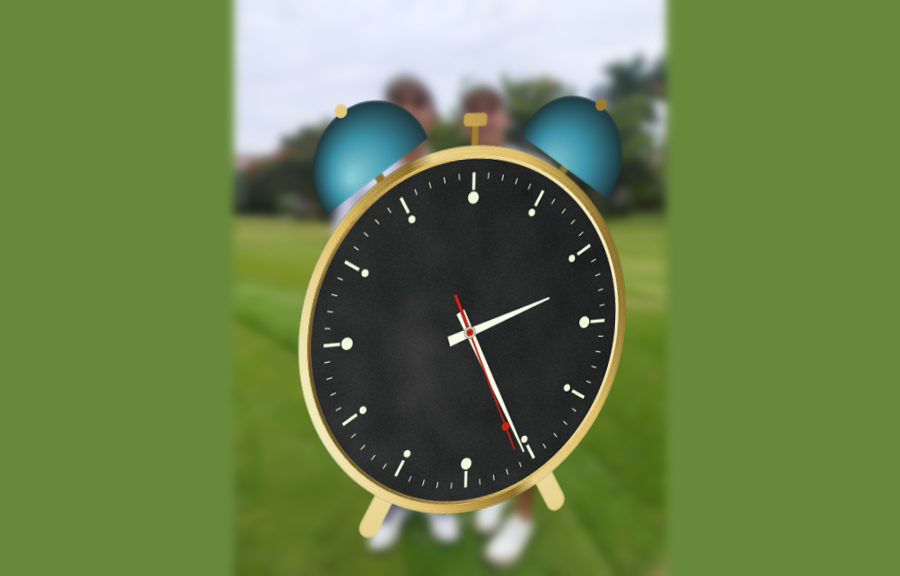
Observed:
2h25m26s
